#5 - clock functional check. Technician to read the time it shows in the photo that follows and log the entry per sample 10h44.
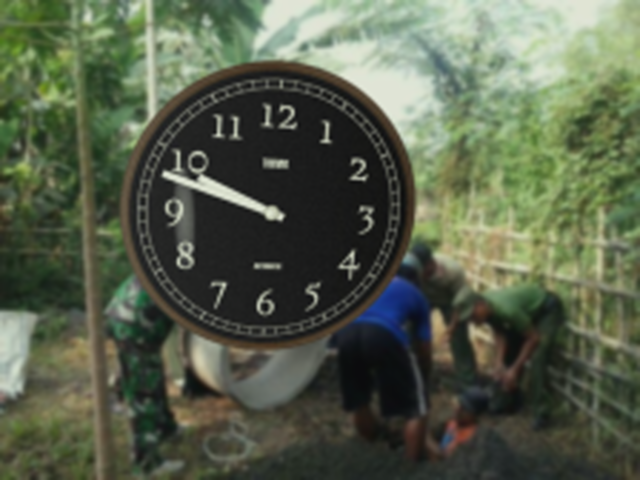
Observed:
9h48
